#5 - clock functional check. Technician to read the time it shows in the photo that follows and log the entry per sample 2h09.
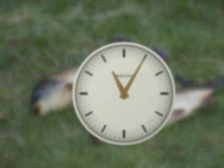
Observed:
11h05
